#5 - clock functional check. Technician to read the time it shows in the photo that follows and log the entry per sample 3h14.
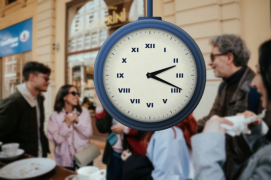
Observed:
2h19
